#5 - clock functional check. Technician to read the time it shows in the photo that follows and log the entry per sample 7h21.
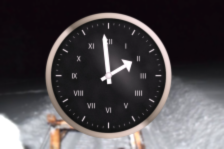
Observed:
1h59
